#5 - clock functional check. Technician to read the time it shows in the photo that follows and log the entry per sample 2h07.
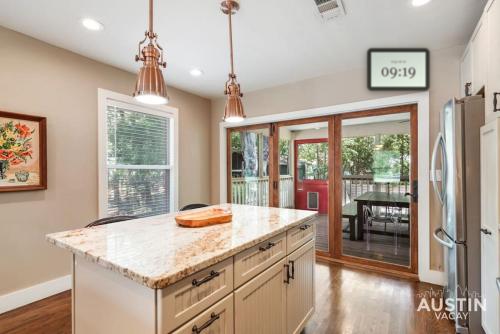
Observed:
9h19
